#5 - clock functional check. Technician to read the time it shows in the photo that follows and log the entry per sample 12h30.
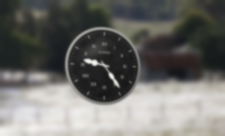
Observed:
9h24
